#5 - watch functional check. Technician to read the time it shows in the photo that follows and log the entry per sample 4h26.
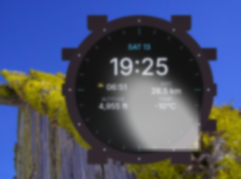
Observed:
19h25
